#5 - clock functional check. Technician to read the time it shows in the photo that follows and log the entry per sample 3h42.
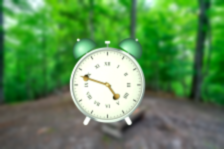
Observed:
4h48
